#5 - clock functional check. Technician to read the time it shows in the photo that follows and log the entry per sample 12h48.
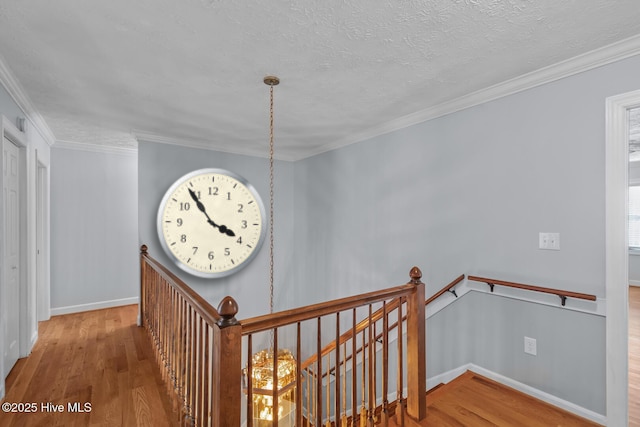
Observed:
3h54
